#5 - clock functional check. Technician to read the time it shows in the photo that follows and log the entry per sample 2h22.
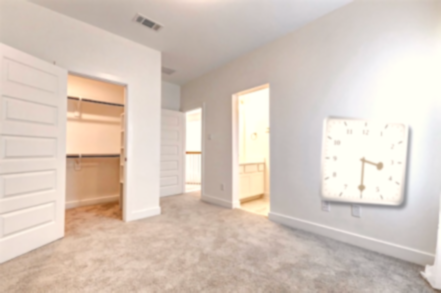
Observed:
3h30
